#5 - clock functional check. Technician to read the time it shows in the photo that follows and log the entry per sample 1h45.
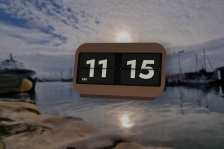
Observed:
11h15
